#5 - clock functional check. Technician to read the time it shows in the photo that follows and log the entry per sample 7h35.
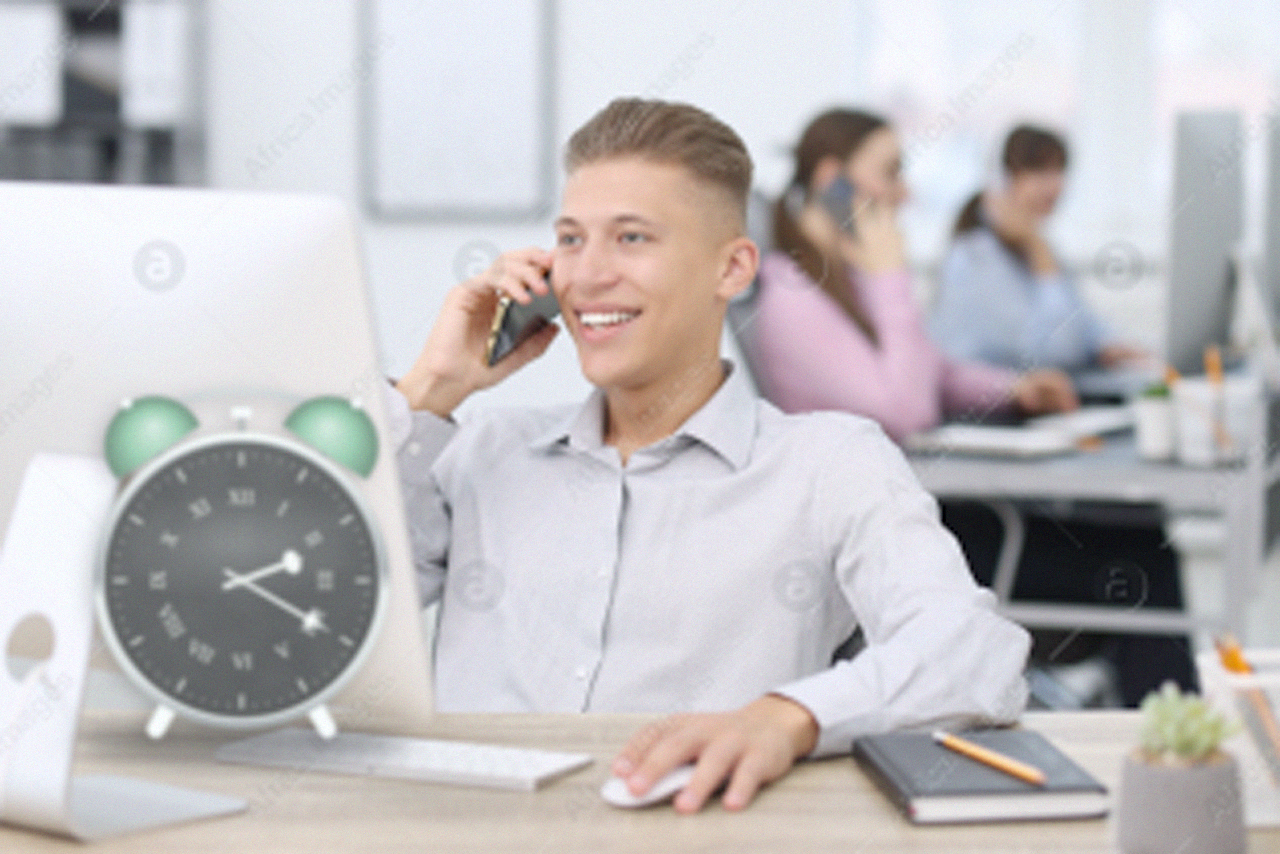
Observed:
2h20
